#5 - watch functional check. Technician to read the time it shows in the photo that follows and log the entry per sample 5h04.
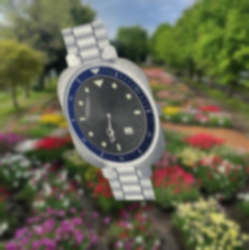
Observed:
6h32
